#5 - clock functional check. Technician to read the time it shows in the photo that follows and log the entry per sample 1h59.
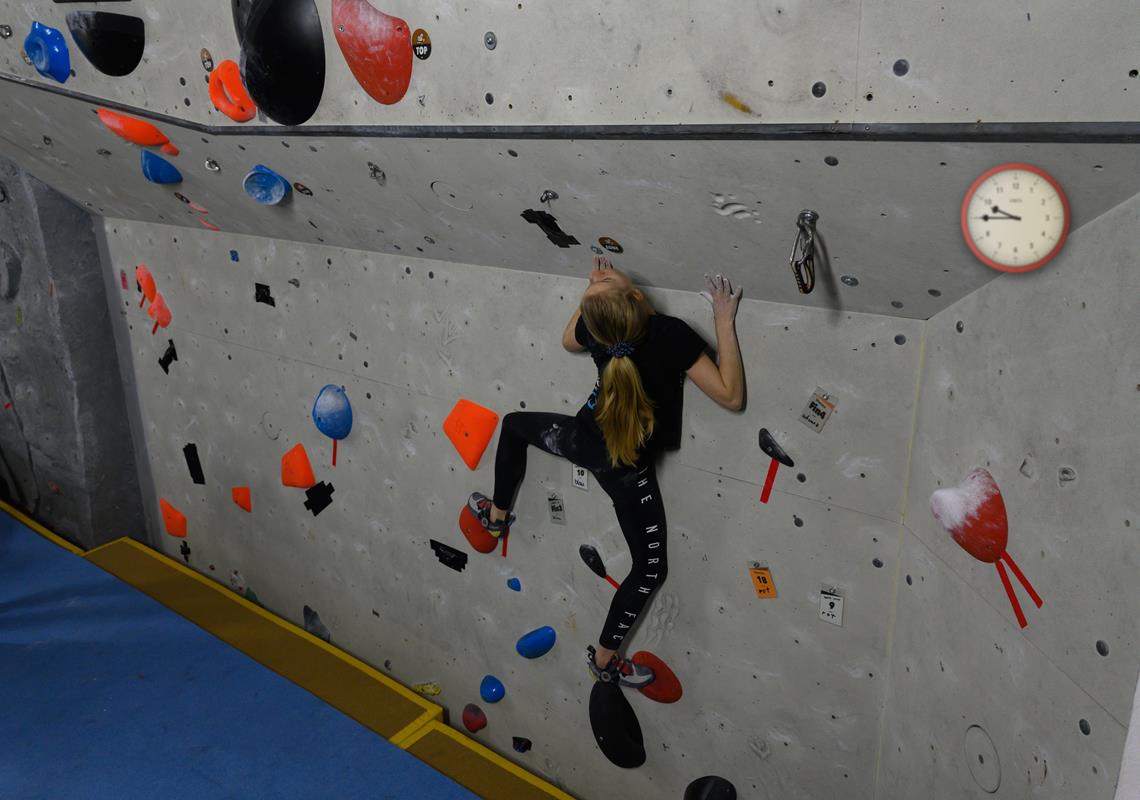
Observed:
9h45
